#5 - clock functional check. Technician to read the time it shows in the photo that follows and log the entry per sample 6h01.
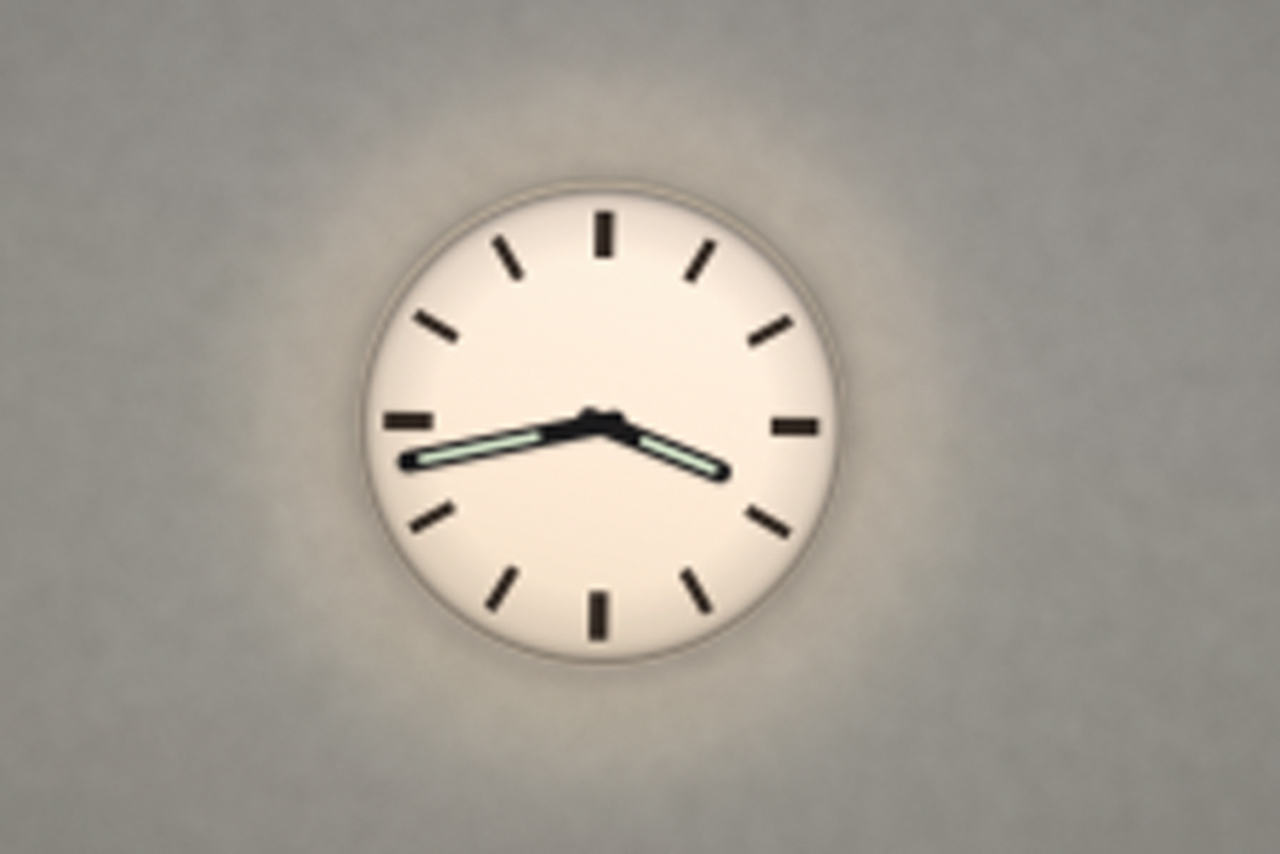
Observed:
3h43
